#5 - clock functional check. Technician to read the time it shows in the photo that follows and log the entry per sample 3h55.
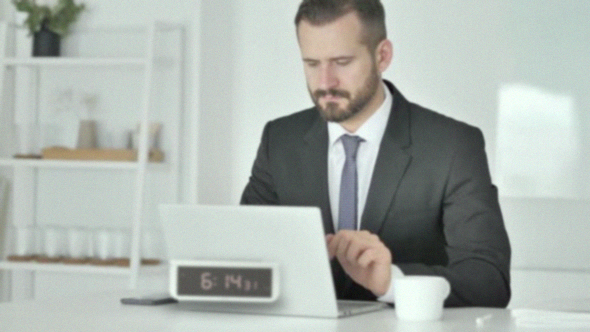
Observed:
6h14
